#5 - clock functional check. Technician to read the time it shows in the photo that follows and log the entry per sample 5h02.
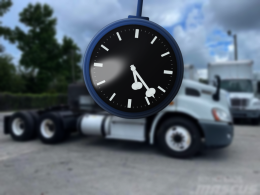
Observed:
5h23
